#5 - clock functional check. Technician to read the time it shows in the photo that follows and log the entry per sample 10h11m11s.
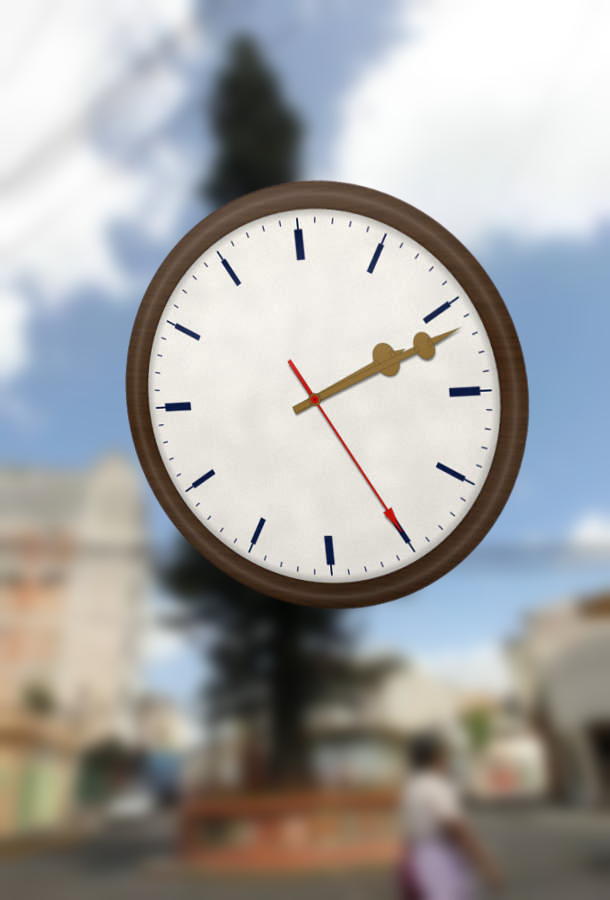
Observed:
2h11m25s
